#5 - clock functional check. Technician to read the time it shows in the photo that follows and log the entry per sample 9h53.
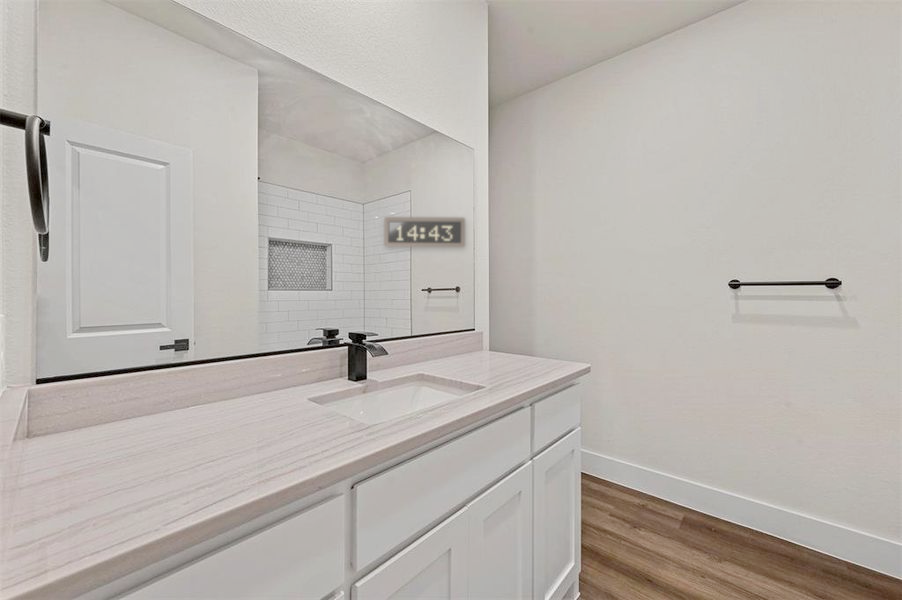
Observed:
14h43
